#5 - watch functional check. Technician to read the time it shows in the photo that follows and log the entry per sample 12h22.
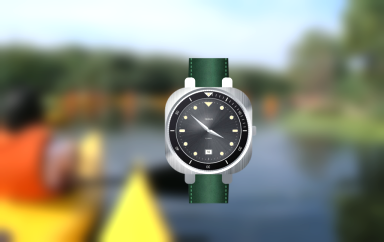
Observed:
3h52
